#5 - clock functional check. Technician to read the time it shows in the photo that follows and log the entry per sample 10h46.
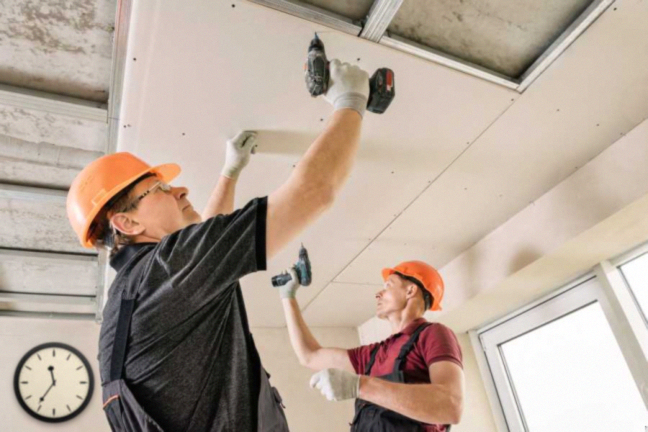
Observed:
11h36
